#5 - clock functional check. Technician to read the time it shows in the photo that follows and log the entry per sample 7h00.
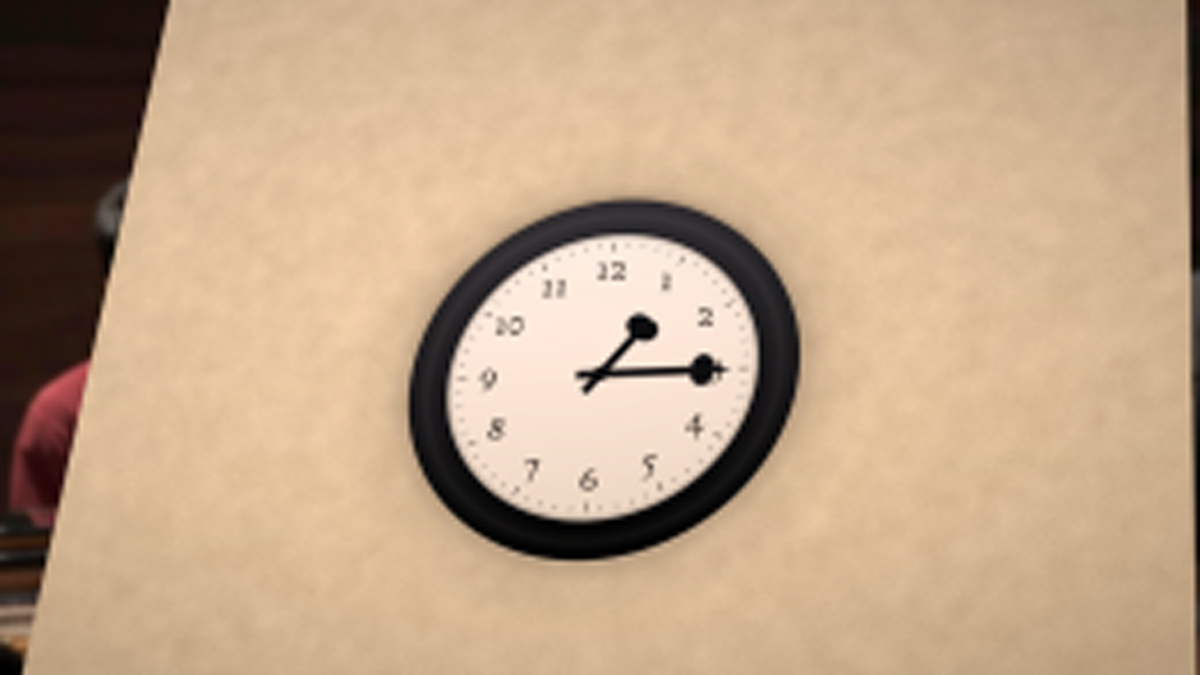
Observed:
1h15
